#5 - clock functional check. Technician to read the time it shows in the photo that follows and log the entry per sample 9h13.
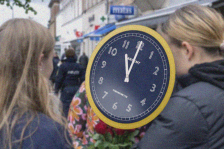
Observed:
11h00
